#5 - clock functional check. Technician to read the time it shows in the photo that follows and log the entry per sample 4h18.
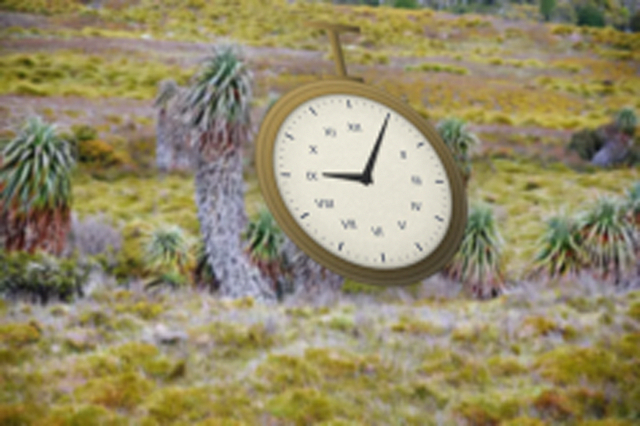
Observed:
9h05
